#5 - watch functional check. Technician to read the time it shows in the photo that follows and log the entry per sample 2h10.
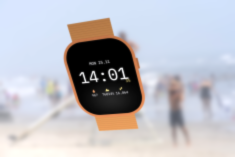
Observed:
14h01
